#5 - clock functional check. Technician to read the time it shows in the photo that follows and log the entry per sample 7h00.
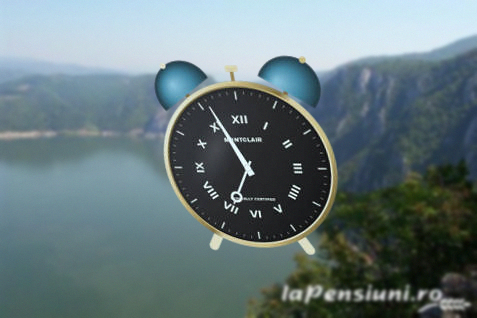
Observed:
6h56
